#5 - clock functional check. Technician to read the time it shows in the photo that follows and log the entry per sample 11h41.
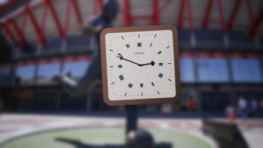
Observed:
2h49
